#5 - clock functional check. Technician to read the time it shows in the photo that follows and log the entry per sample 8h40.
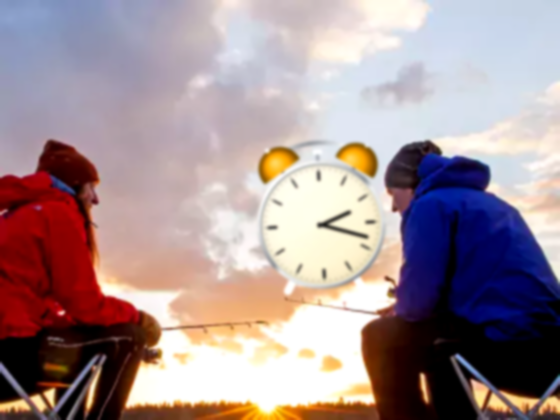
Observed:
2h18
